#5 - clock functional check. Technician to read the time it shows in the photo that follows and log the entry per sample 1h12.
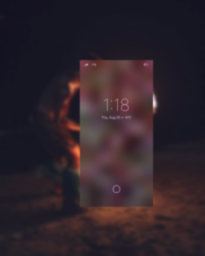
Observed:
1h18
